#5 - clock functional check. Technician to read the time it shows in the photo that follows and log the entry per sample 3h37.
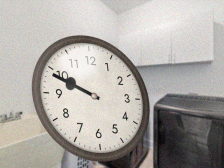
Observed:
9h49
